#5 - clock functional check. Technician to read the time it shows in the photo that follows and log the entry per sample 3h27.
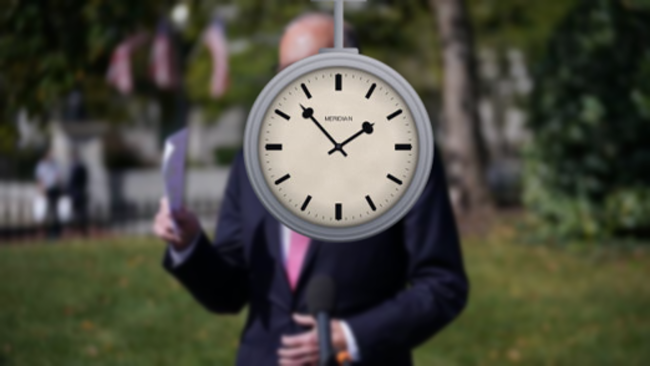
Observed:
1h53
